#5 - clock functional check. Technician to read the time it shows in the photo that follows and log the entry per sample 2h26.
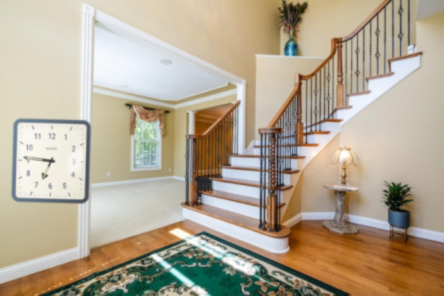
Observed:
6h46
